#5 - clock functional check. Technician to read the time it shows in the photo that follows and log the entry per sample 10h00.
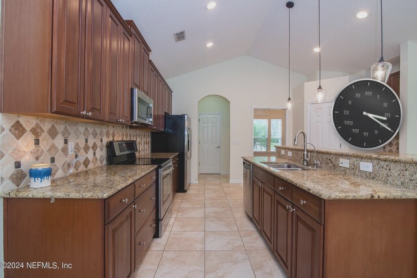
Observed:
3h20
